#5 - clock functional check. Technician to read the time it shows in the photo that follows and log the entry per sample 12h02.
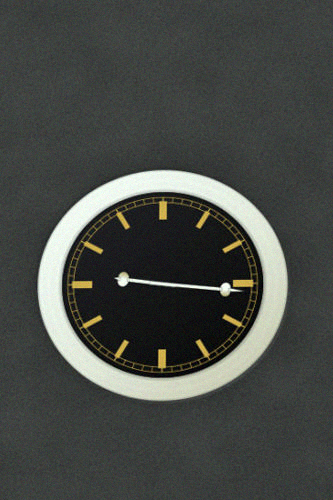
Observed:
9h16
